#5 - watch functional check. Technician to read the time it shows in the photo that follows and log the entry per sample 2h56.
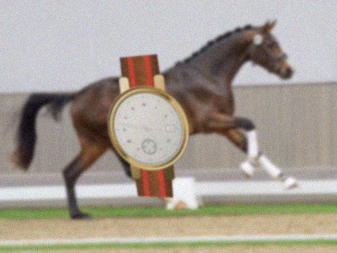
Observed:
4h47
